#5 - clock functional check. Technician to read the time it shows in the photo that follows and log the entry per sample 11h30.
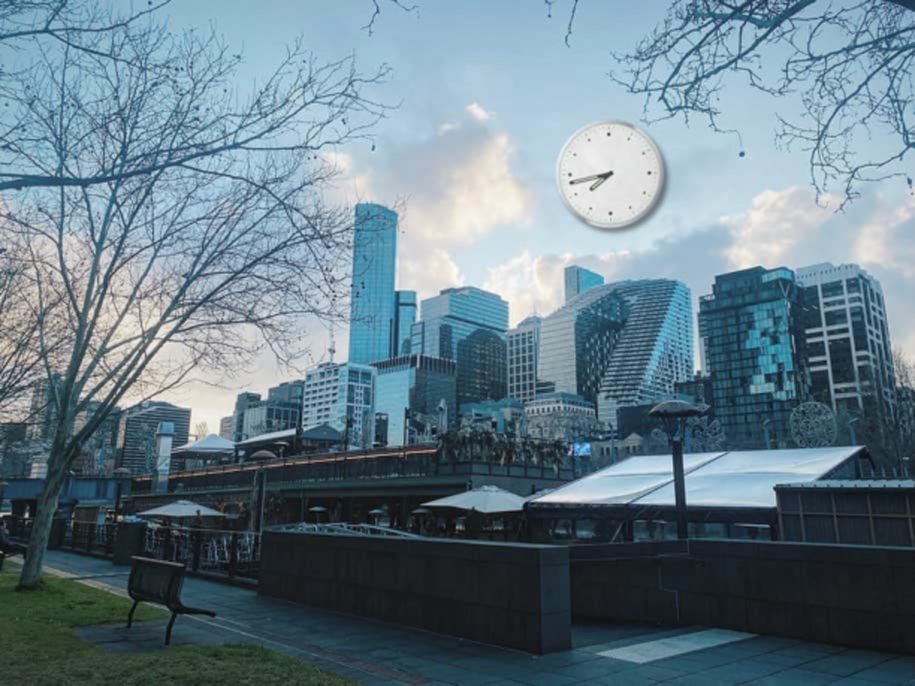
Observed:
7h43
